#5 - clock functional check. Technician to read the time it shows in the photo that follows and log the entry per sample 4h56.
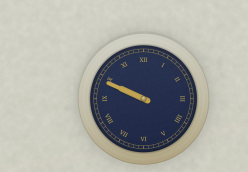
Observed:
9h49
